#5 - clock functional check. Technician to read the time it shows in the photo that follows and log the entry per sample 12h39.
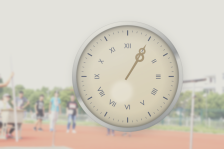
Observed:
1h05
